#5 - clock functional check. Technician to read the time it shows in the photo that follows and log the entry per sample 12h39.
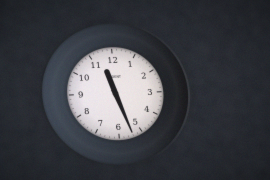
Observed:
11h27
